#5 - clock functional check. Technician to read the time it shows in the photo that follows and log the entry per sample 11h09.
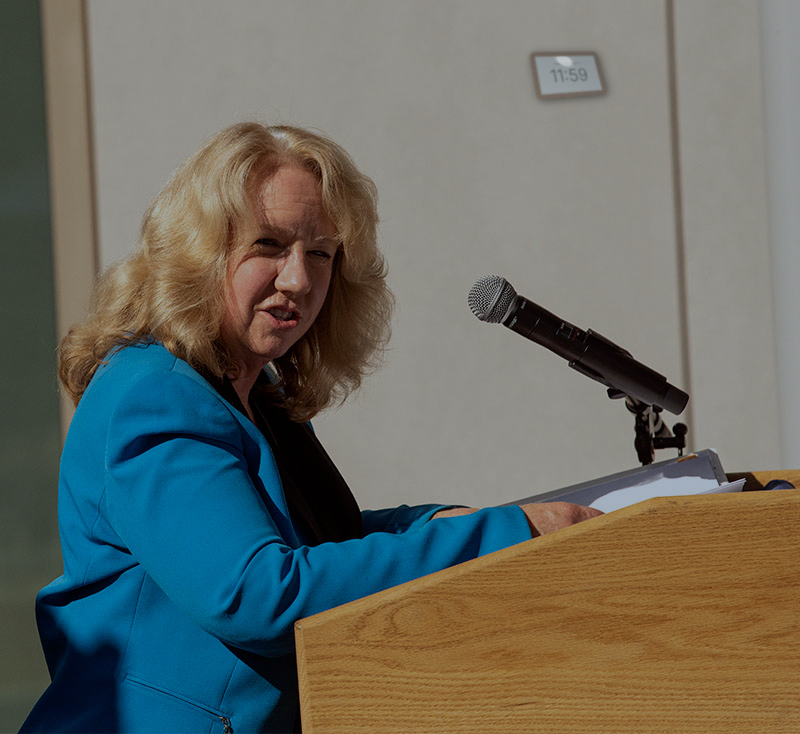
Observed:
11h59
